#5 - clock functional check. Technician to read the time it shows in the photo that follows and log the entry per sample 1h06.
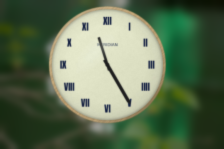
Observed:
11h25
